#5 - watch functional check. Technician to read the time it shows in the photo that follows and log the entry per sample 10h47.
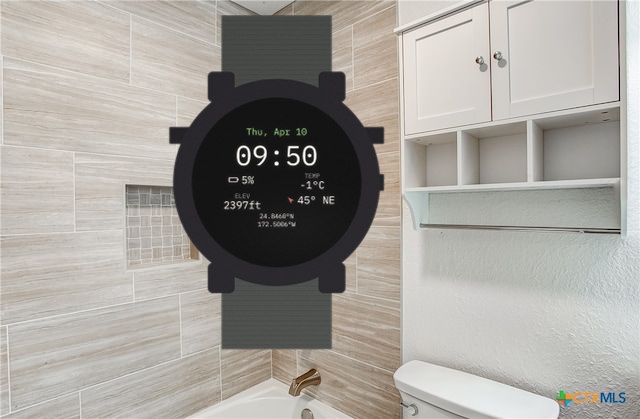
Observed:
9h50
